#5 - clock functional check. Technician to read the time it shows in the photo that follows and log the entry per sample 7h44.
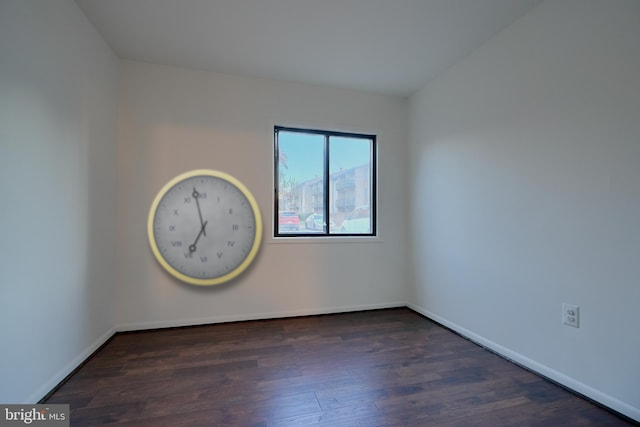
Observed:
6h58
